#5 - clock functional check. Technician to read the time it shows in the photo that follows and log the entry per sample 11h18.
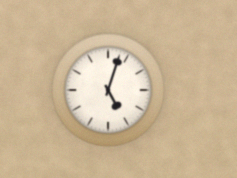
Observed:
5h03
